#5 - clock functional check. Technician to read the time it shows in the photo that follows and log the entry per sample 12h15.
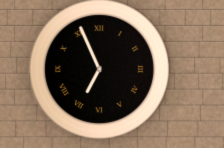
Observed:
6h56
